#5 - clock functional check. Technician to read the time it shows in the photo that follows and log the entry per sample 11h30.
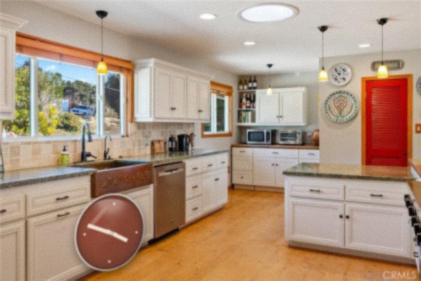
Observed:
3h48
